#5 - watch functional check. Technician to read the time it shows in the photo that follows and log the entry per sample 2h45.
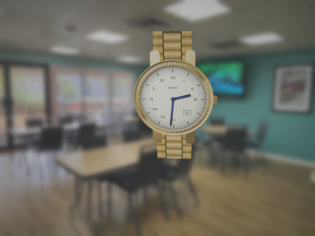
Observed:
2h31
